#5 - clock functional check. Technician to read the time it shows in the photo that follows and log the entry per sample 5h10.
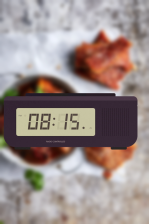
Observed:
8h15
